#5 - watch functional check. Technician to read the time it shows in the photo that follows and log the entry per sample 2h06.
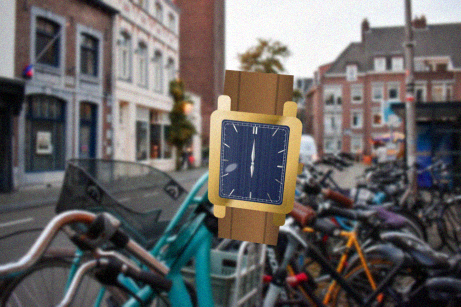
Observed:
6h00
